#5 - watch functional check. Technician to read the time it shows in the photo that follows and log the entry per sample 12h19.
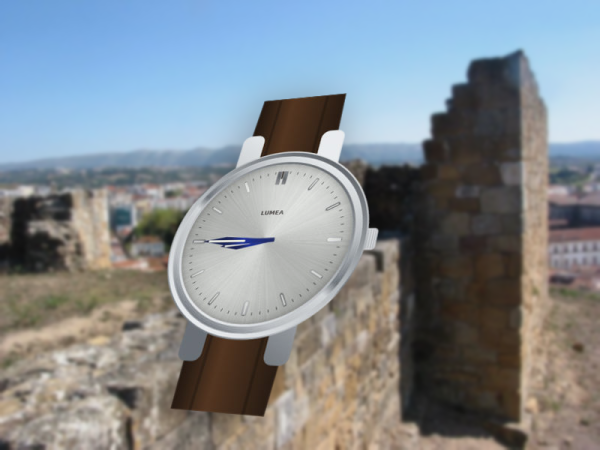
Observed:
8h45
